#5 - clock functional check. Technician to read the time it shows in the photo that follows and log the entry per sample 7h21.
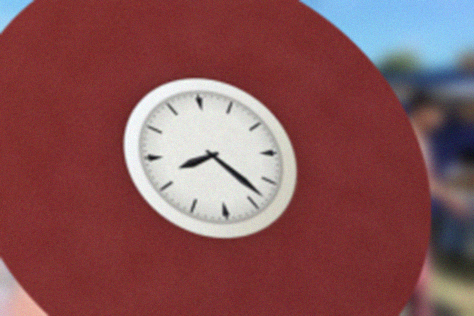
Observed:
8h23
